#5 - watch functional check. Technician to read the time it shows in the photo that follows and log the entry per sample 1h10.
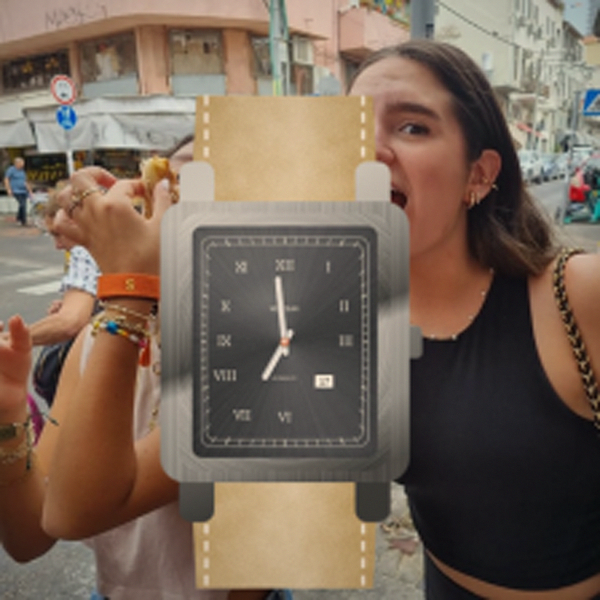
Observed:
6h59
